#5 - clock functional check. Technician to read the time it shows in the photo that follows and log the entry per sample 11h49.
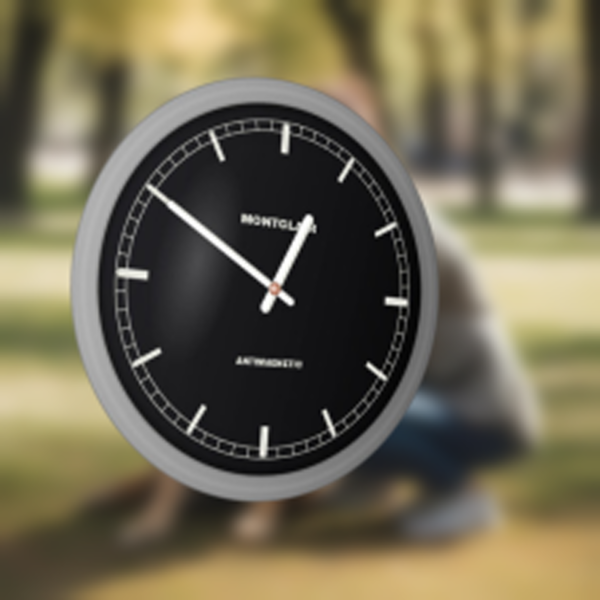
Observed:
12h50
